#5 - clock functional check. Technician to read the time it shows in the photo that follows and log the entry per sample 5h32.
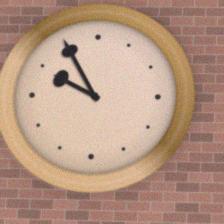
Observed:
9h55
